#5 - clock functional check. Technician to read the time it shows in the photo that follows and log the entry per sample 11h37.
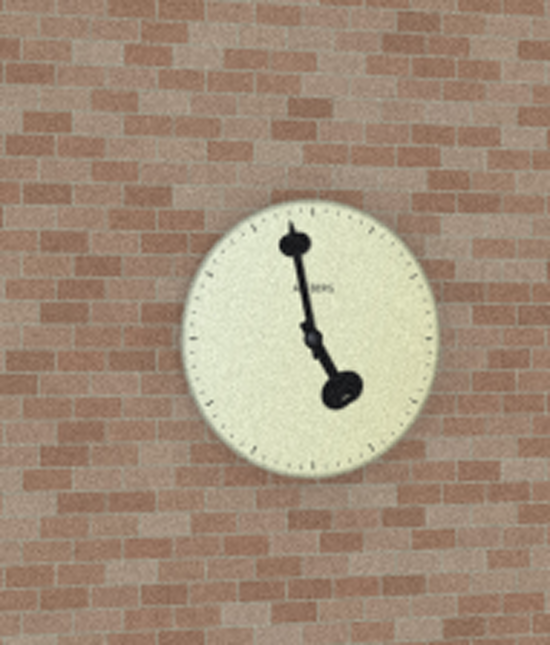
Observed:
4h58
